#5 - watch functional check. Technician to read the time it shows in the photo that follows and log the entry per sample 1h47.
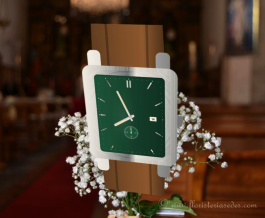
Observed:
7h56
